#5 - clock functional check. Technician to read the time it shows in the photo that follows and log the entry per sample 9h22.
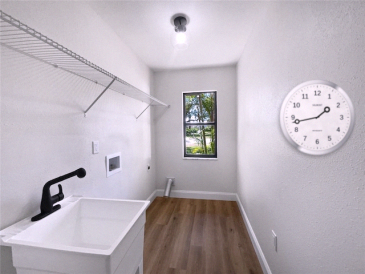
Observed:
1h43
